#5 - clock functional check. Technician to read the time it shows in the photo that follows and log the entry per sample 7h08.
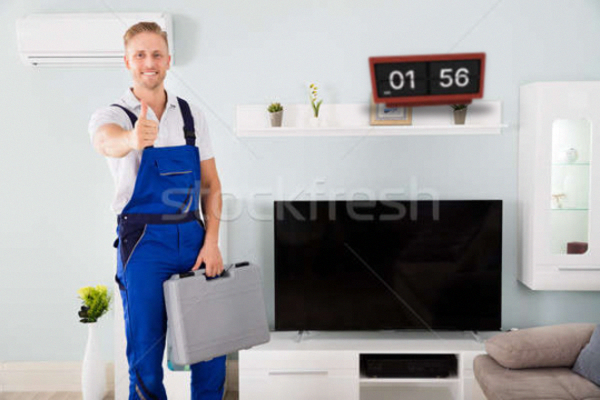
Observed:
1h56
